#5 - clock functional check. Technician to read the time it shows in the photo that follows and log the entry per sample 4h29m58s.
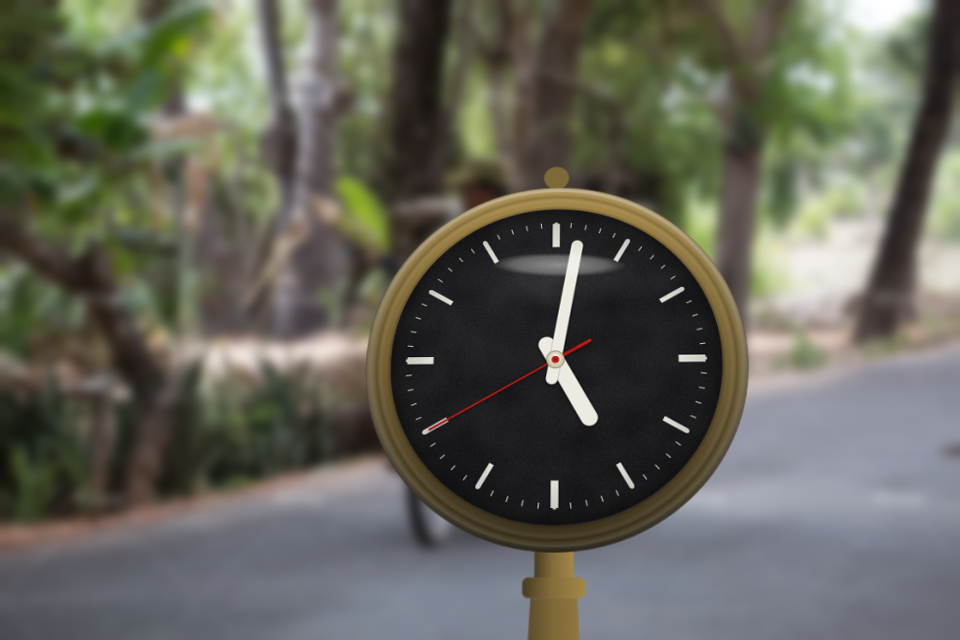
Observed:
5h01m40s
